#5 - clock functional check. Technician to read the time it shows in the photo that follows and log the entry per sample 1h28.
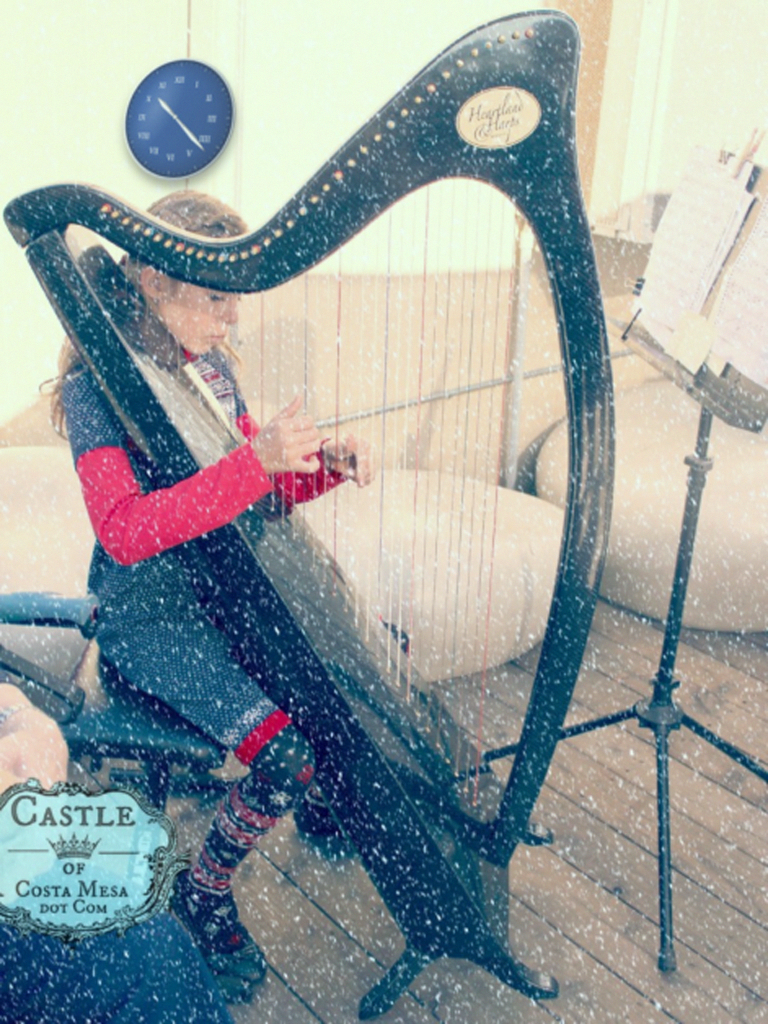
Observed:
10h22
